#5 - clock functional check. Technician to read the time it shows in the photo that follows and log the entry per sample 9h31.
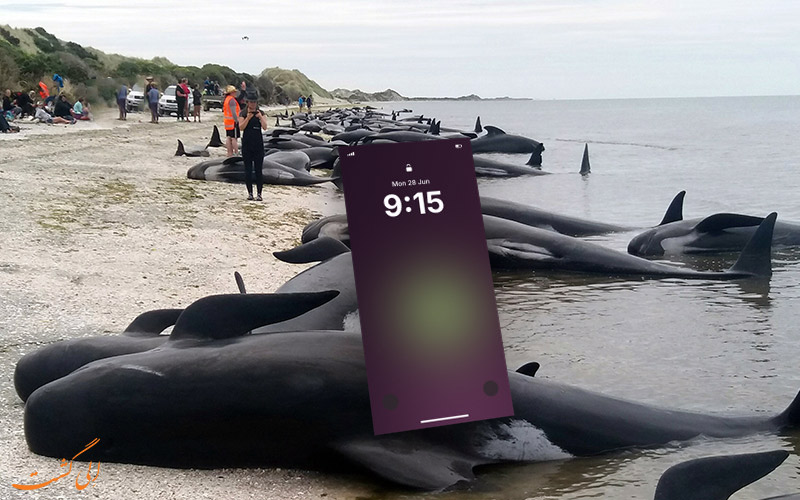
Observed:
9h15
